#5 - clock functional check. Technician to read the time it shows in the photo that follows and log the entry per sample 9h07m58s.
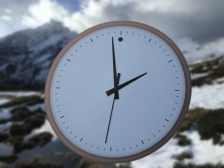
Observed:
1h58m31s
